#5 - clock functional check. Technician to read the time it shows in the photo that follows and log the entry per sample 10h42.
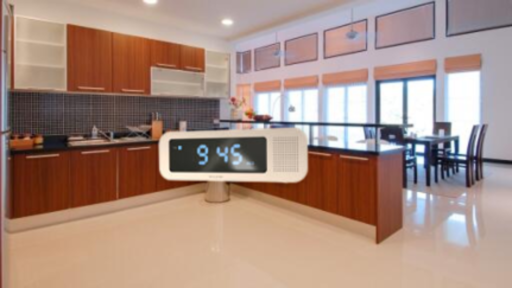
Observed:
9h45
